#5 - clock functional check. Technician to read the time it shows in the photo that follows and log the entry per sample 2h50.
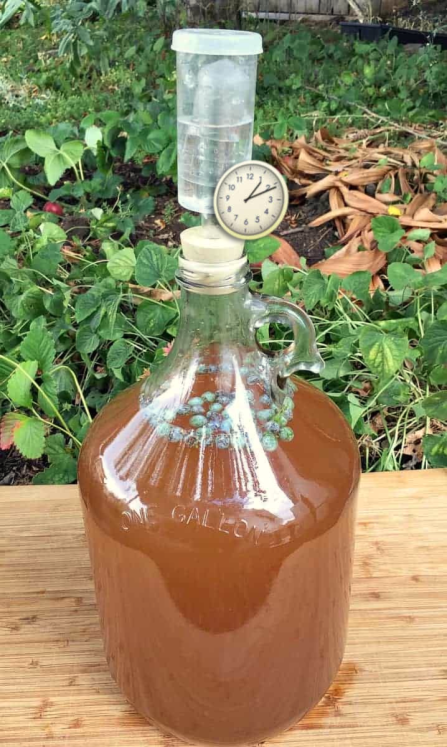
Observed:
1h11
